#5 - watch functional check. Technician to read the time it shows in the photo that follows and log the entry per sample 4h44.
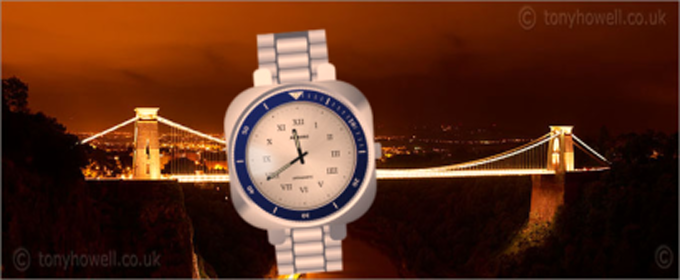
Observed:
11h40
